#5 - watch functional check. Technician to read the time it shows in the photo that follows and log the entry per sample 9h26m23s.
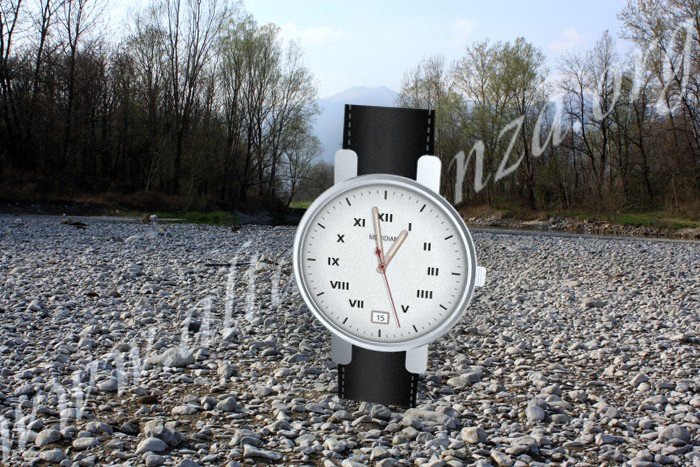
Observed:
12h58m27s
